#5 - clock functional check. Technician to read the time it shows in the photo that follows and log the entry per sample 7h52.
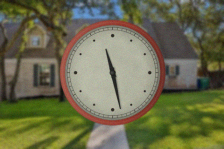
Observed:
11h28
